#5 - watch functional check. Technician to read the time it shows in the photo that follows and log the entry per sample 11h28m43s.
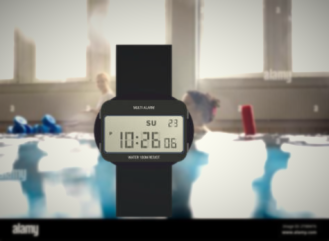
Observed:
10h26m06s
